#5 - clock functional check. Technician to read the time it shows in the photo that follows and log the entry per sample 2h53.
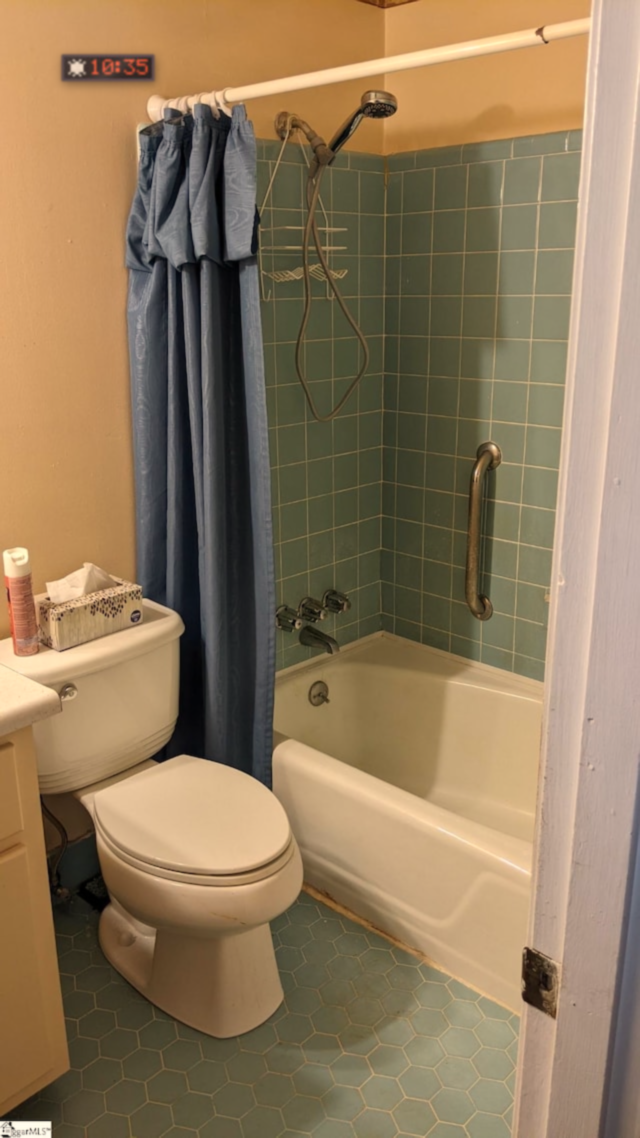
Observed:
10h35
